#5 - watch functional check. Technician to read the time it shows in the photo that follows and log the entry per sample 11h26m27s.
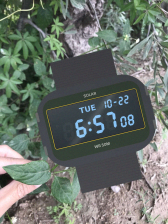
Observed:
6h57m08s
